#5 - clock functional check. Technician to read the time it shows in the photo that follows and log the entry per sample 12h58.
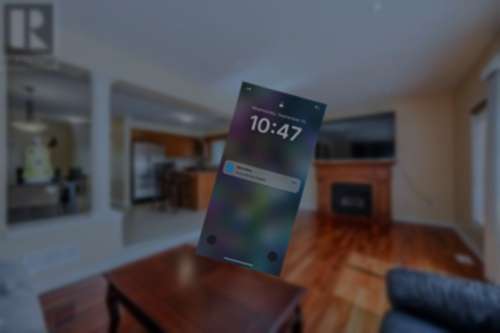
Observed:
10h47
